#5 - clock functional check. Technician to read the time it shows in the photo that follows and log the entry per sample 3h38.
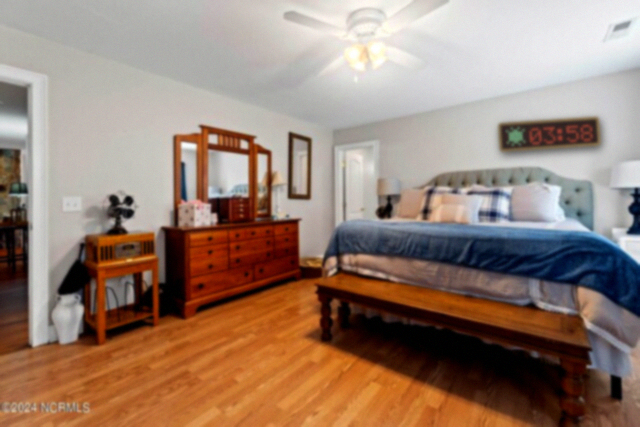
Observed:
3h58
